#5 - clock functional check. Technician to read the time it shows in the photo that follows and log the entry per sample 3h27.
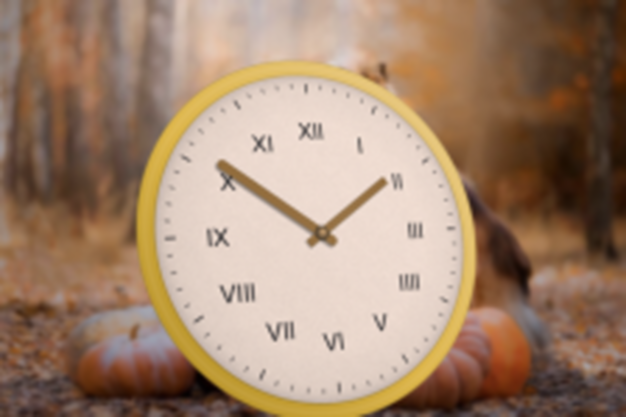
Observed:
1h51
